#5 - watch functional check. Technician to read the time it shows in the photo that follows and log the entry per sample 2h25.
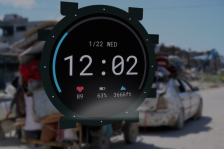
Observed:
12h02
